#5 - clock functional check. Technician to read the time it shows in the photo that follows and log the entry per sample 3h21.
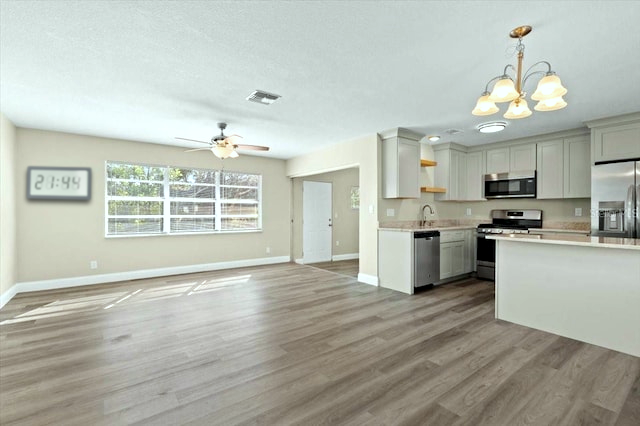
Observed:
21h44
